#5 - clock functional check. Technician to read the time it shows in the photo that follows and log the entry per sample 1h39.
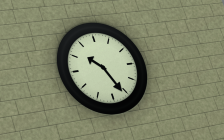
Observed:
10h26
